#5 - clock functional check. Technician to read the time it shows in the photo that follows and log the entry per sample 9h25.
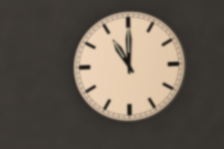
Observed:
11h00
